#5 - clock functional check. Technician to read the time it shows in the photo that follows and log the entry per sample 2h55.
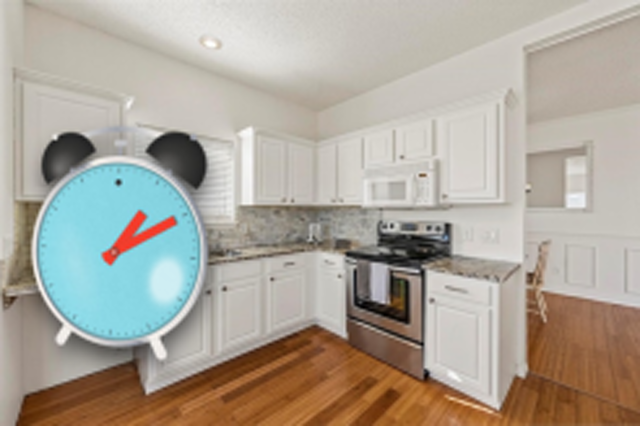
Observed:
1h10
